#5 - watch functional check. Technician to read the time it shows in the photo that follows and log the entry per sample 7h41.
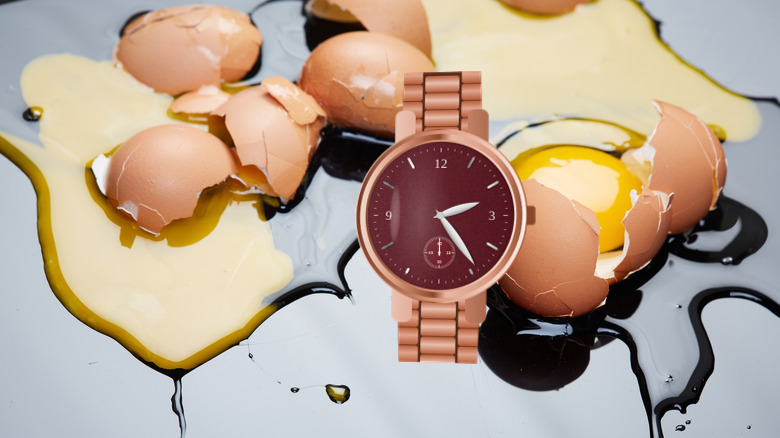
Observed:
2h24
